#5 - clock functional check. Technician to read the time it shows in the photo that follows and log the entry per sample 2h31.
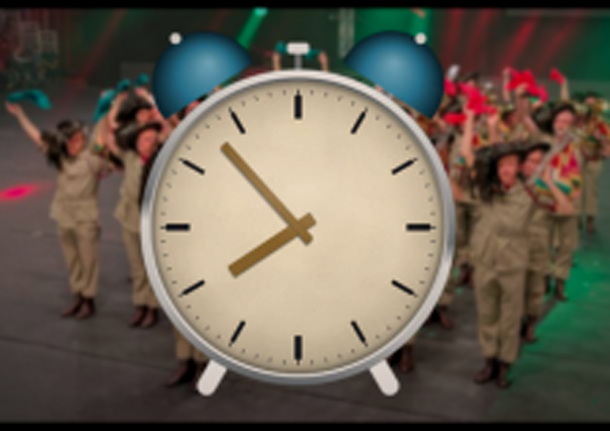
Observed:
7h53
